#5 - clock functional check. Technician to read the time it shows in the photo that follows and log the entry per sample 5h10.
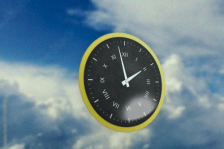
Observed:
1h58
